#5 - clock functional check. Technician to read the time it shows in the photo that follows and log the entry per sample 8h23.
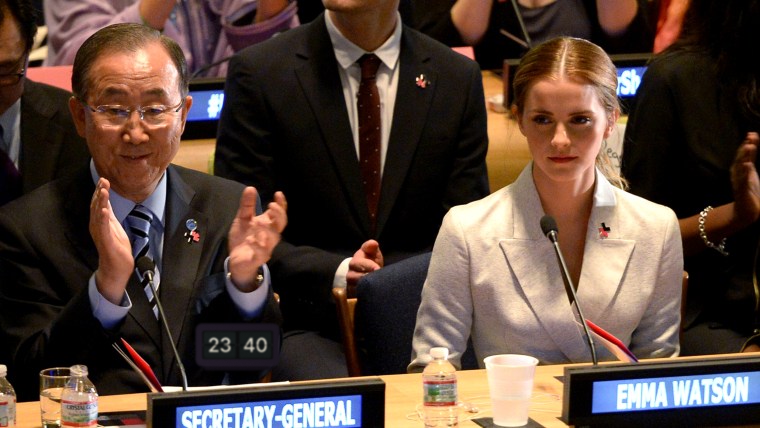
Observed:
23h40
